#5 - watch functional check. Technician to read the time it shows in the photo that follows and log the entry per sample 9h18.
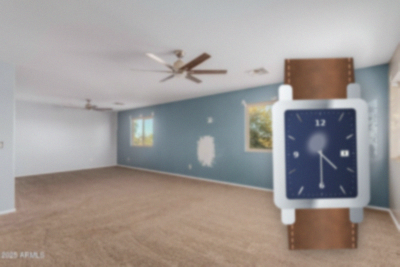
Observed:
4h30
